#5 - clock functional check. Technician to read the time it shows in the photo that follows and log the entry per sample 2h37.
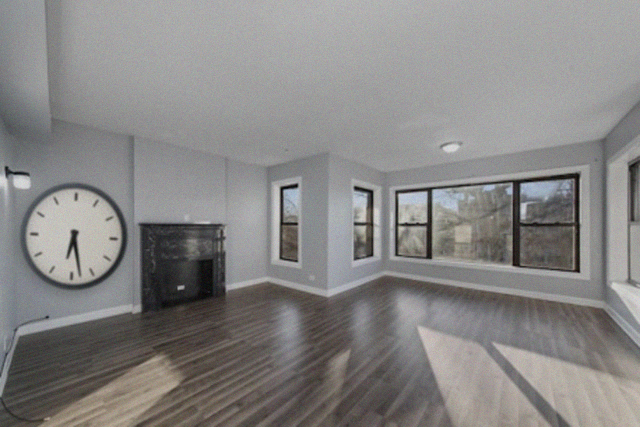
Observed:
6h28
